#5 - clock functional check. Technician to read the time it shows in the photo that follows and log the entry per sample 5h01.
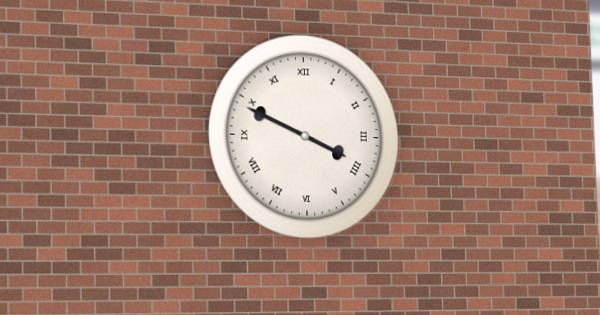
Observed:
3h49
